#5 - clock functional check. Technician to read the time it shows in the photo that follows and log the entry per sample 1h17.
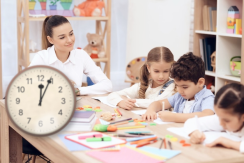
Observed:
12h04
